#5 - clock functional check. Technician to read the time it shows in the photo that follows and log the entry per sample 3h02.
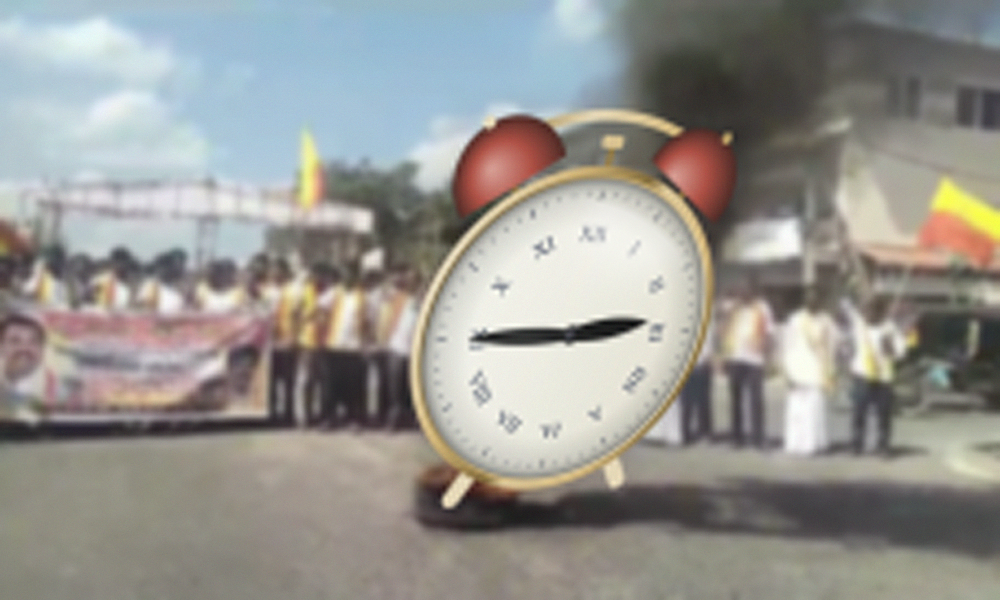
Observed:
2h45
